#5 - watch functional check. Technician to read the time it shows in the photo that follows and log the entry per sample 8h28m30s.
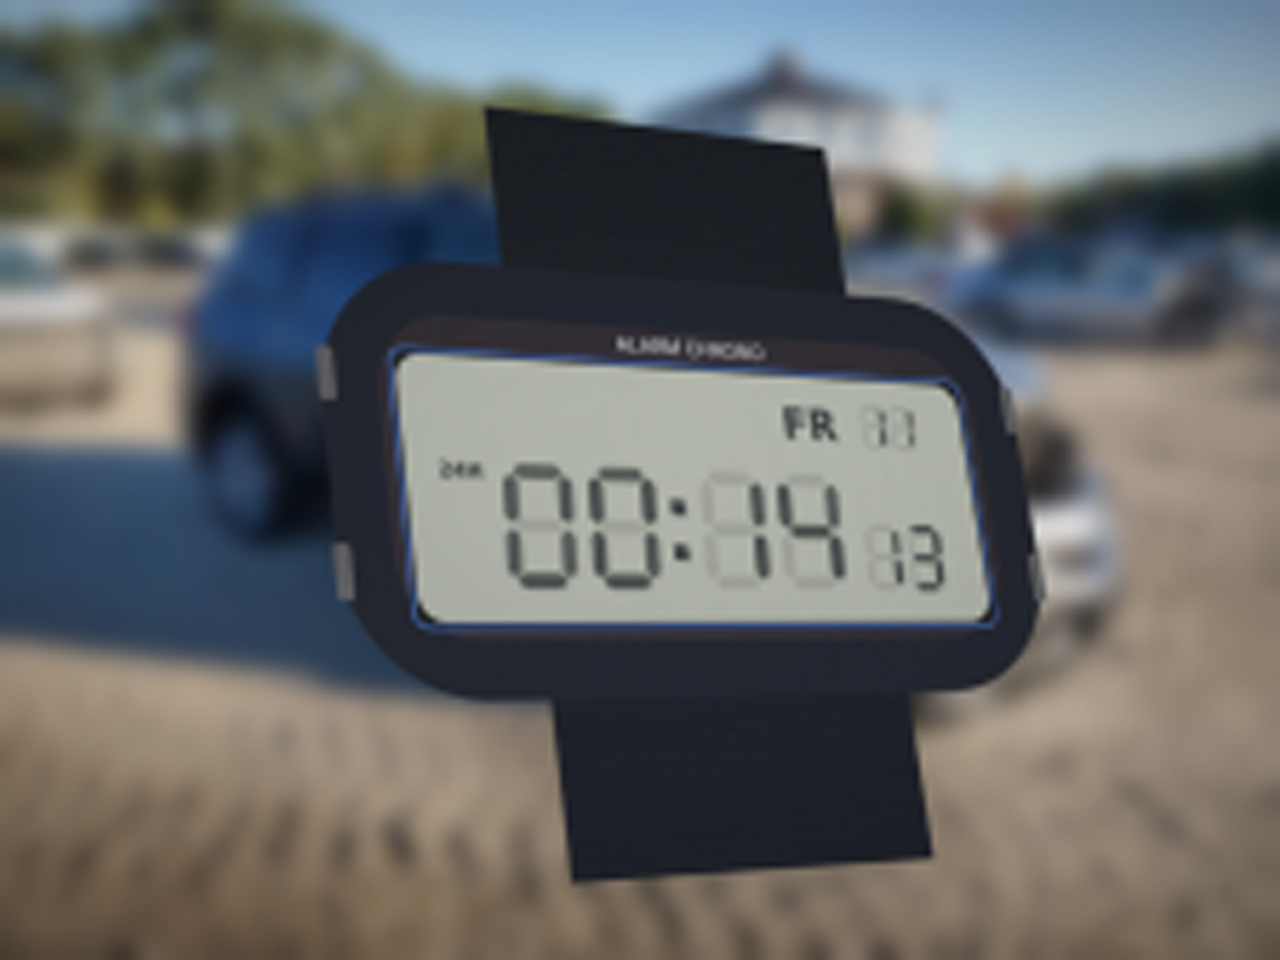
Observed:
0h14m13s
